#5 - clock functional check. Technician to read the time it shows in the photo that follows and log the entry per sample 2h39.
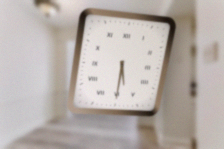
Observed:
5h30
